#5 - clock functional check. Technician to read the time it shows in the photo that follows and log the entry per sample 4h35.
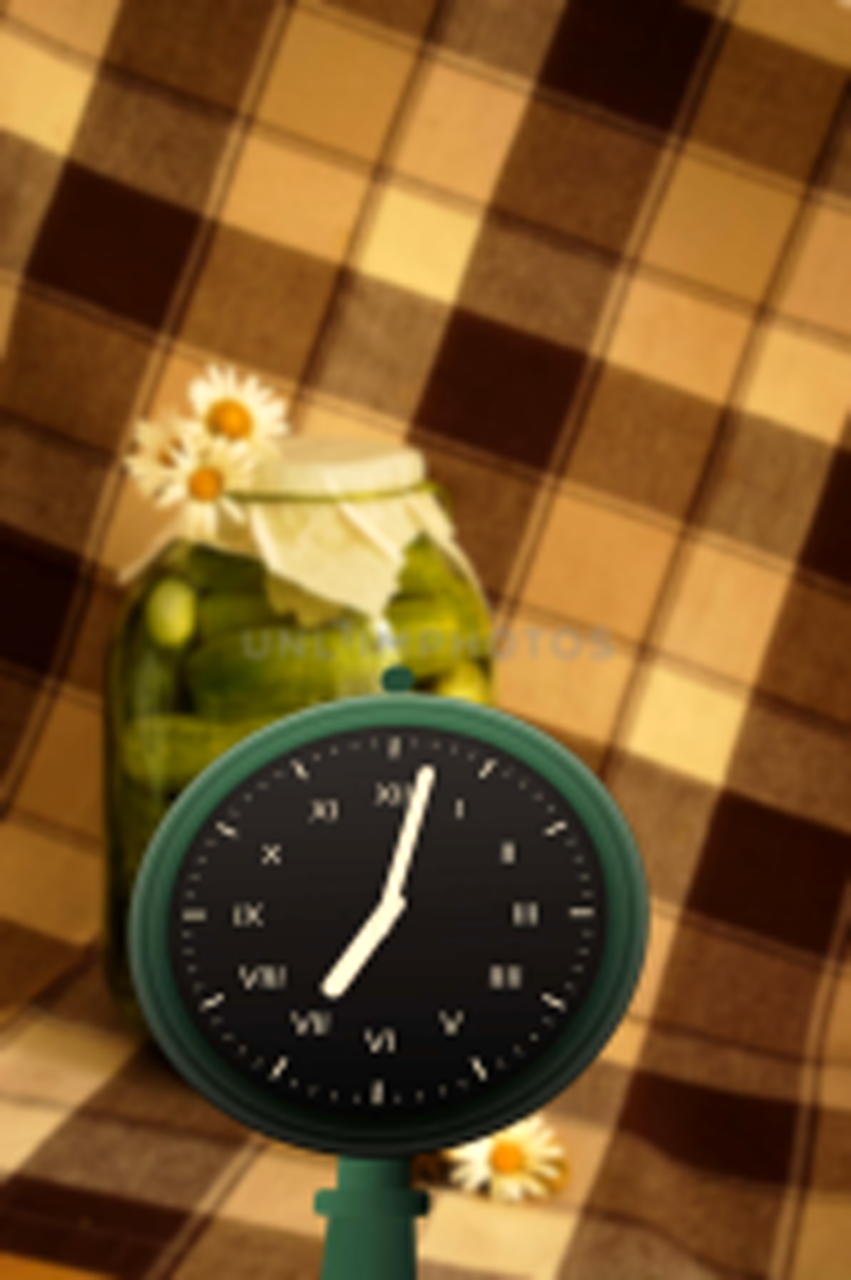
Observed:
7h02
